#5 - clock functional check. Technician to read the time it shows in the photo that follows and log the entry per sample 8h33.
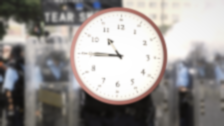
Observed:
10h45
